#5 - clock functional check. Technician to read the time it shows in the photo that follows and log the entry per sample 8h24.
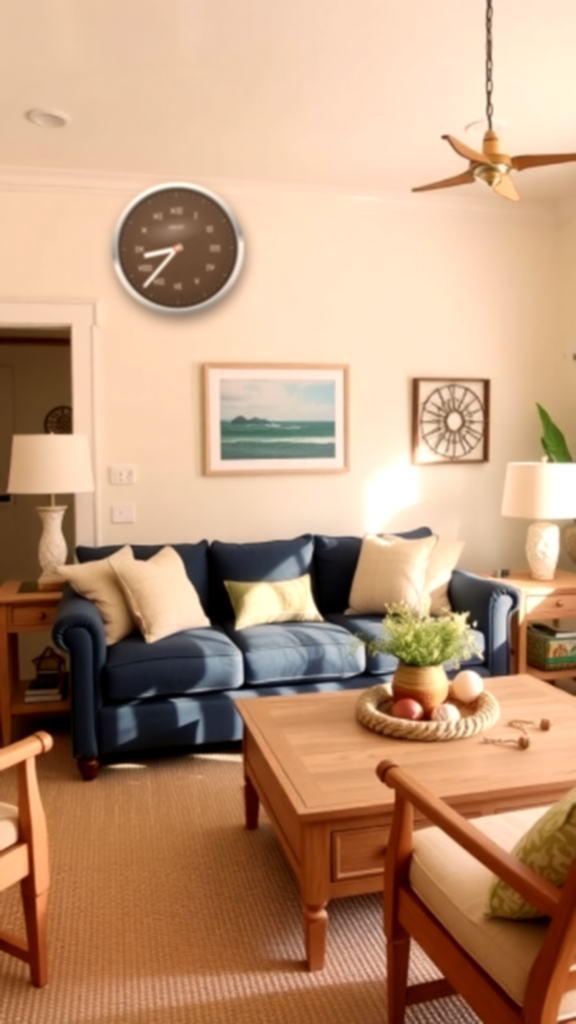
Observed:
8h37
